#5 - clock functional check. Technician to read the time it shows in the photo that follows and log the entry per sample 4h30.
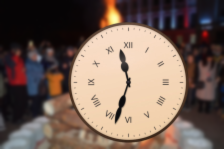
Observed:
11h33
